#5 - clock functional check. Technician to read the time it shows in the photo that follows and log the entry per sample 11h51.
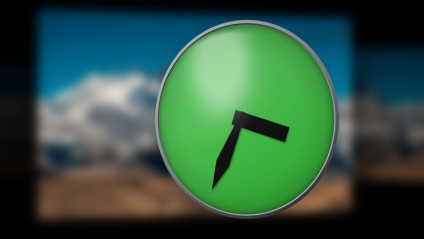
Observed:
3h34
